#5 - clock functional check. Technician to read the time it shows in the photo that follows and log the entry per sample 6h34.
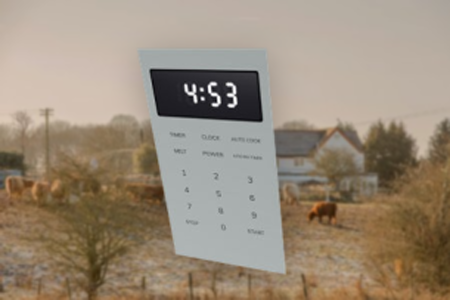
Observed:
4h53
